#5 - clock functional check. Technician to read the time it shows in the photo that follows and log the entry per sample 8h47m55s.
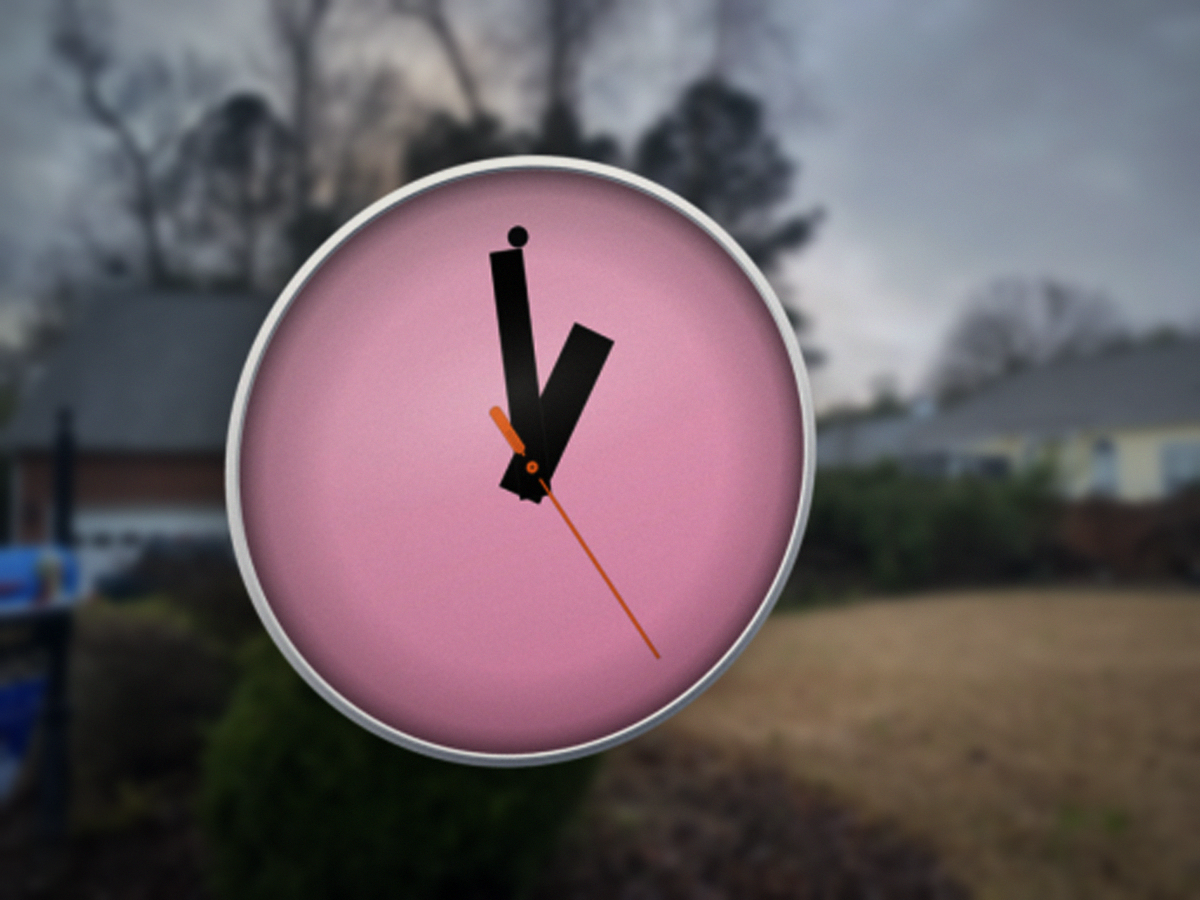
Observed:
12h59m25s
